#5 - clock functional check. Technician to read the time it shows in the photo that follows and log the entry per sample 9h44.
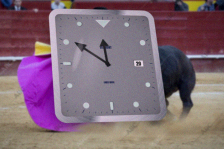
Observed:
11h51
